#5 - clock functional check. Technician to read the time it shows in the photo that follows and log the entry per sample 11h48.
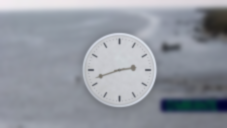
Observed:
2h42
